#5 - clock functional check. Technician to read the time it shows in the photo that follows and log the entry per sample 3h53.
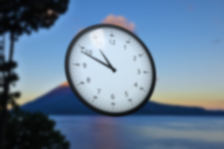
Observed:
10h49
